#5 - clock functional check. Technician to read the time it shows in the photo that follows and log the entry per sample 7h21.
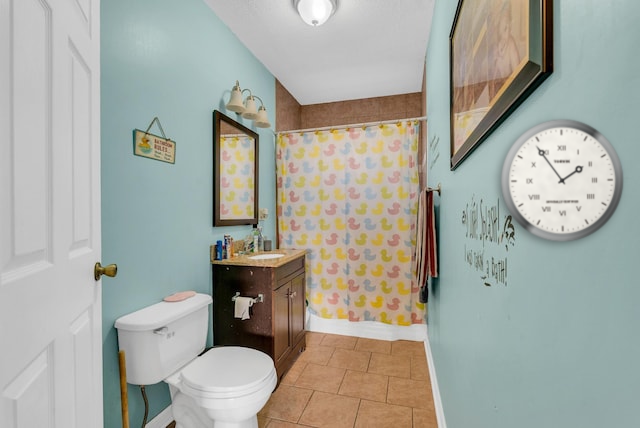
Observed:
1h54
